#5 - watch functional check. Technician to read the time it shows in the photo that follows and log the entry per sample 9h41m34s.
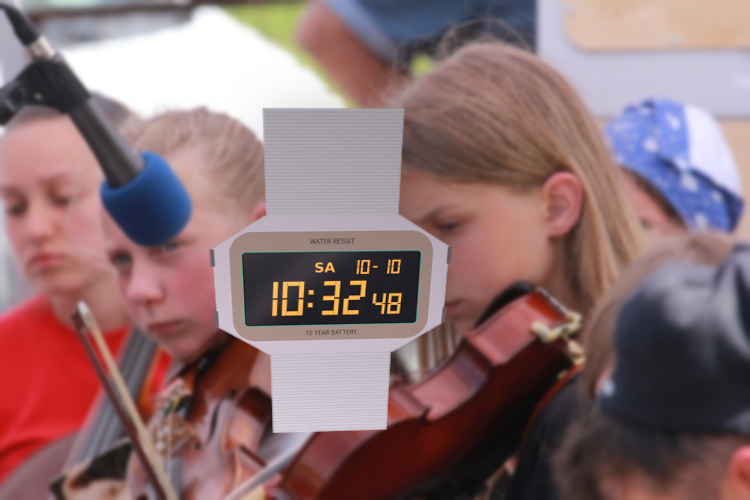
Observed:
10h32m48s
